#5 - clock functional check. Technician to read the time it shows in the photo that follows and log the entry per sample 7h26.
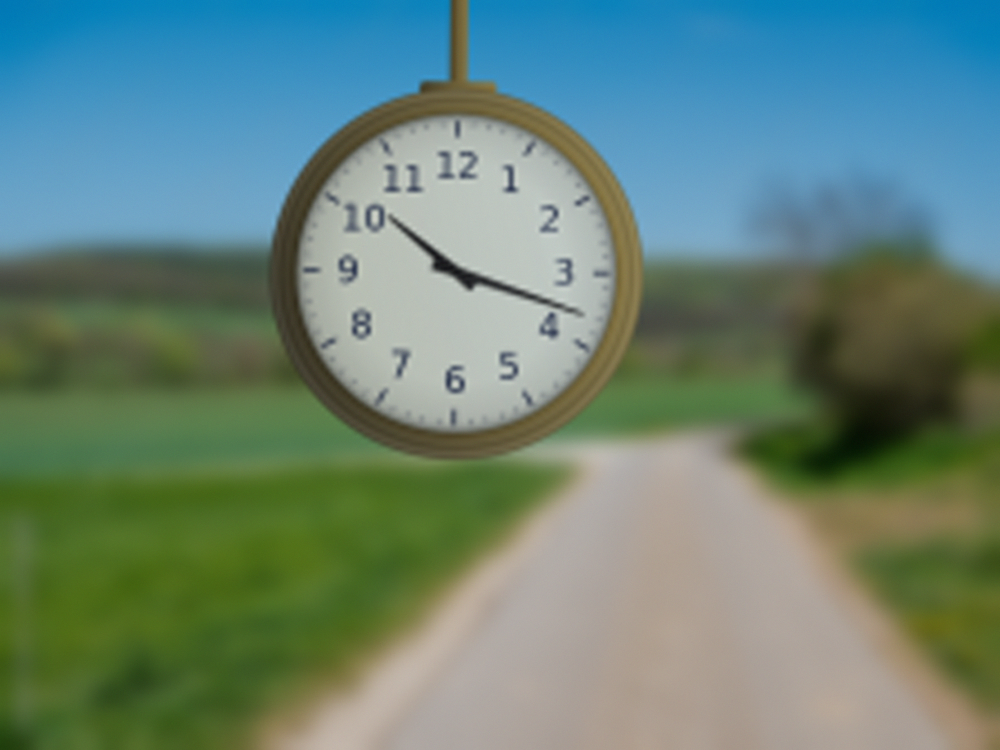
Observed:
10h18
